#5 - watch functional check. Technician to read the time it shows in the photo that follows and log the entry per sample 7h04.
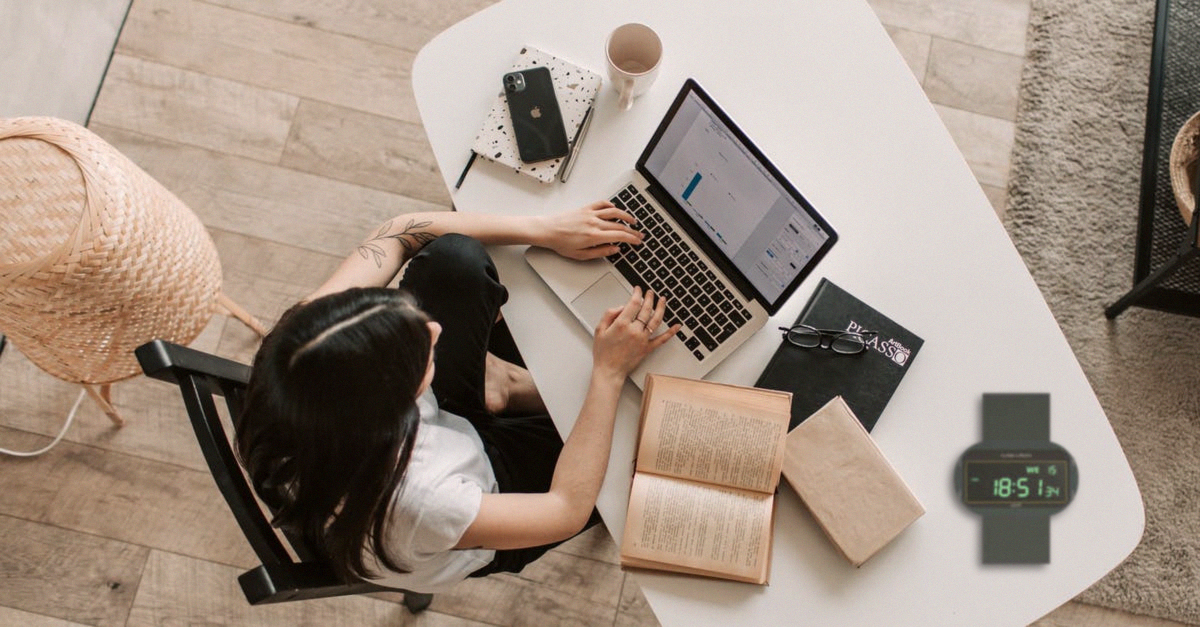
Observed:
18h51
